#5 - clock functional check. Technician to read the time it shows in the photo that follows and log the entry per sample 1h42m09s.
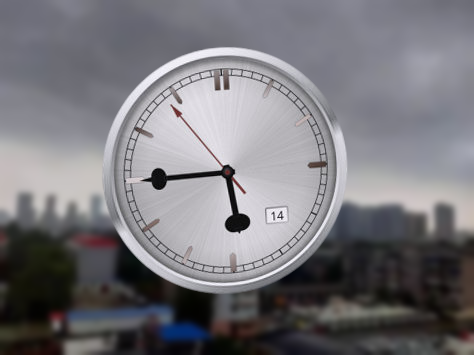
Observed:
5h44m54s
